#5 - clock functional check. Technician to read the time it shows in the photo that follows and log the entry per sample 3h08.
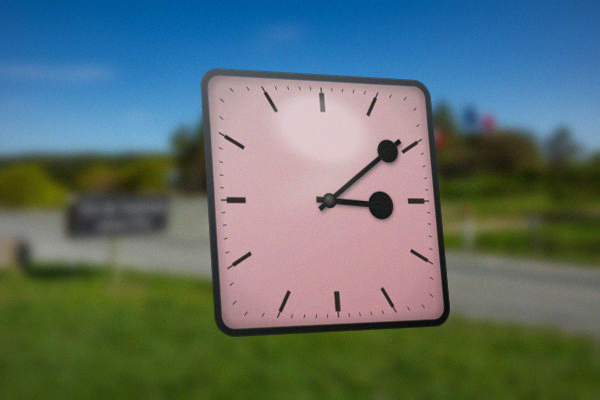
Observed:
3h09
